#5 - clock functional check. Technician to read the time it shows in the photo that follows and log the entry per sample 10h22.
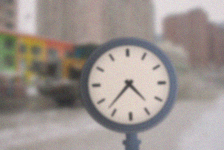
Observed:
4h37
